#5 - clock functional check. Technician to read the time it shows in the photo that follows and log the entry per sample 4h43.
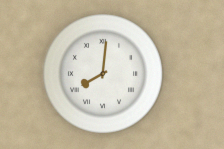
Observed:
8h01
